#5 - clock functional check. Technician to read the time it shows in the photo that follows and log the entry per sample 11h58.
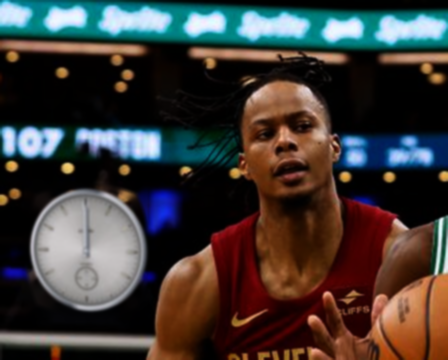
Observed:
12h00
